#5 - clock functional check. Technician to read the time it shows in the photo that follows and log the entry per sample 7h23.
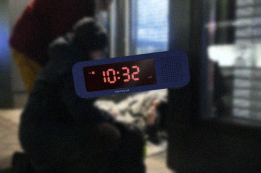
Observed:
10h32
